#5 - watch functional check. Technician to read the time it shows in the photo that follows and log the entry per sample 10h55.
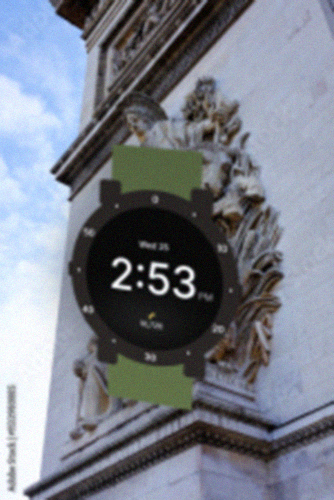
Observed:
2h53
